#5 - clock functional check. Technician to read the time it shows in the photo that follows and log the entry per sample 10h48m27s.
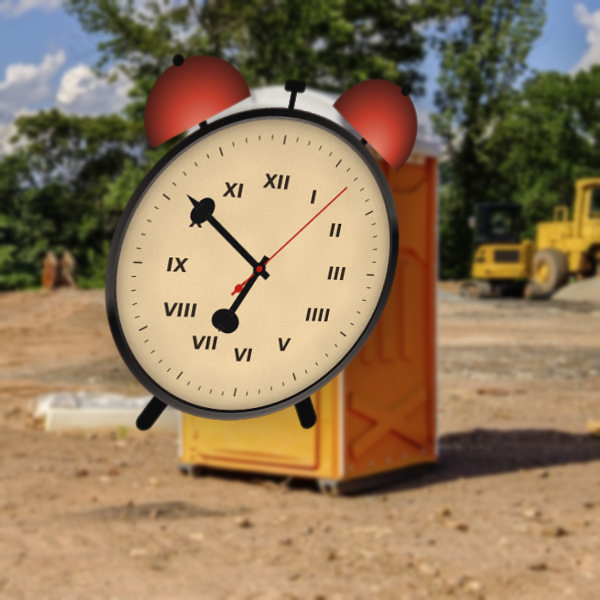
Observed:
6h51m07s
